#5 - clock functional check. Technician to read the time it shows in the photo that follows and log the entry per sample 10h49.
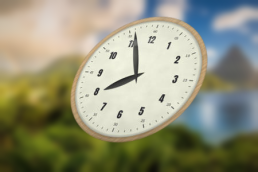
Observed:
7h56
